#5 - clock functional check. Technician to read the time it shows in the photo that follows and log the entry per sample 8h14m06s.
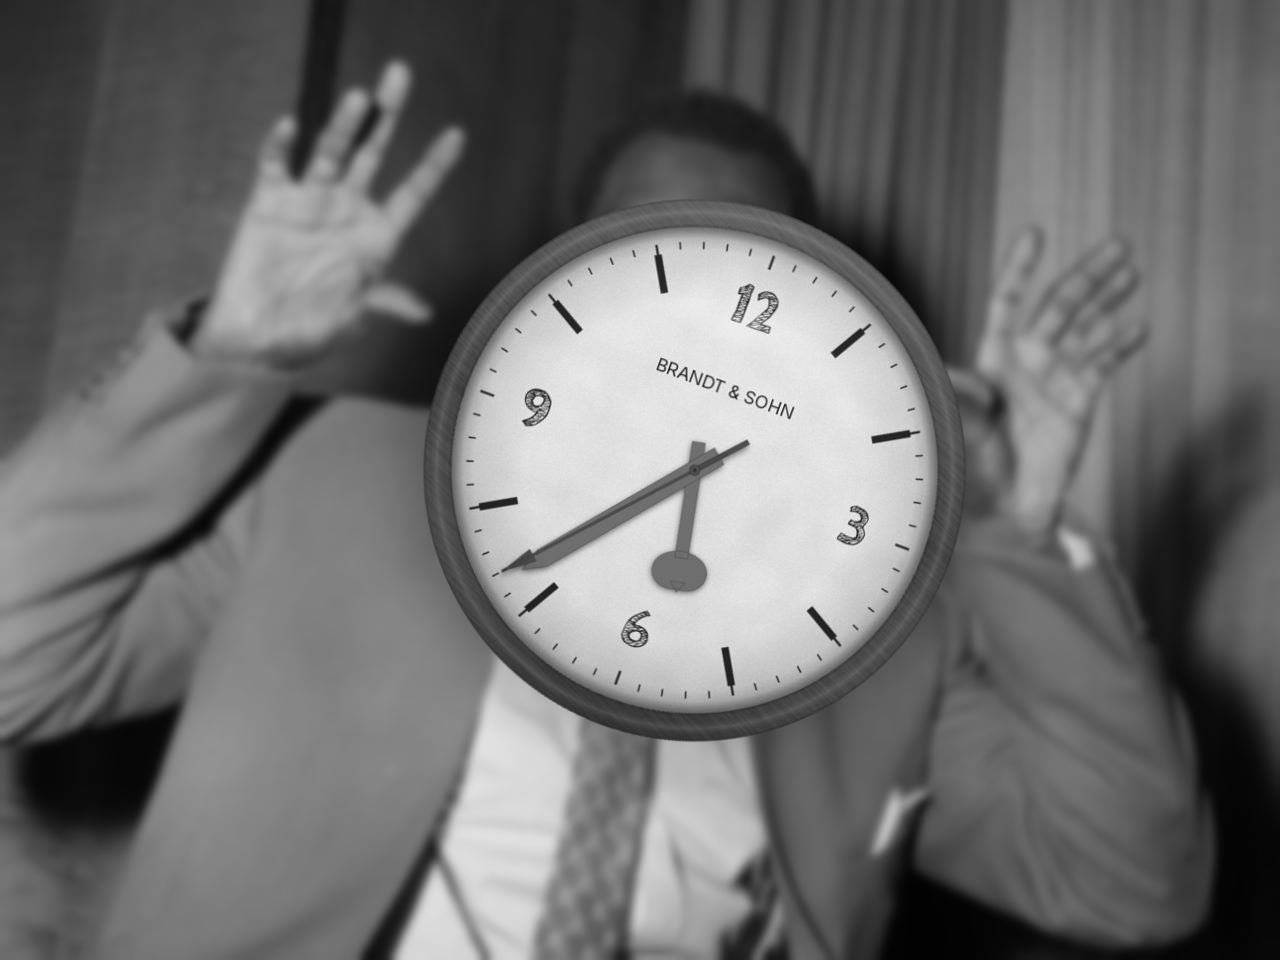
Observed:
5h36m37s
